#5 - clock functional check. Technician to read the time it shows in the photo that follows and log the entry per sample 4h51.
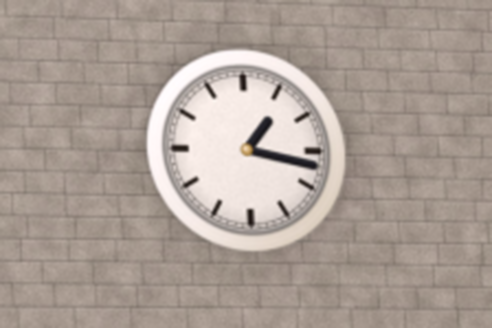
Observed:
1h17
